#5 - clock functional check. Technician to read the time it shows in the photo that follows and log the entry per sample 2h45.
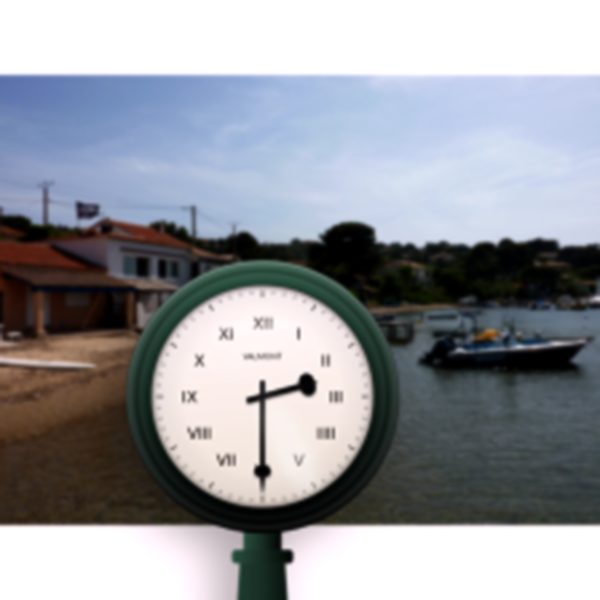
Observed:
2h30
